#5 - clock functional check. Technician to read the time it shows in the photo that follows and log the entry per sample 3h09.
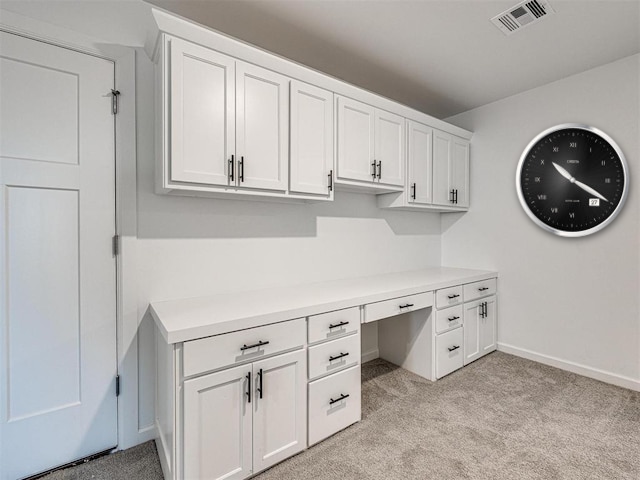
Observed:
10h20
